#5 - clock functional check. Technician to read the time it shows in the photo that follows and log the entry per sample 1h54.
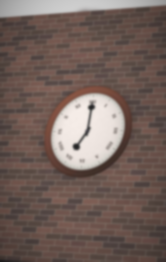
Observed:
7h00
